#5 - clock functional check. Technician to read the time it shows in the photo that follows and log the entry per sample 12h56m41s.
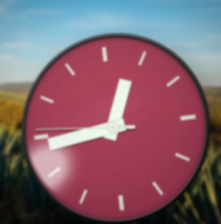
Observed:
12h43m46s
